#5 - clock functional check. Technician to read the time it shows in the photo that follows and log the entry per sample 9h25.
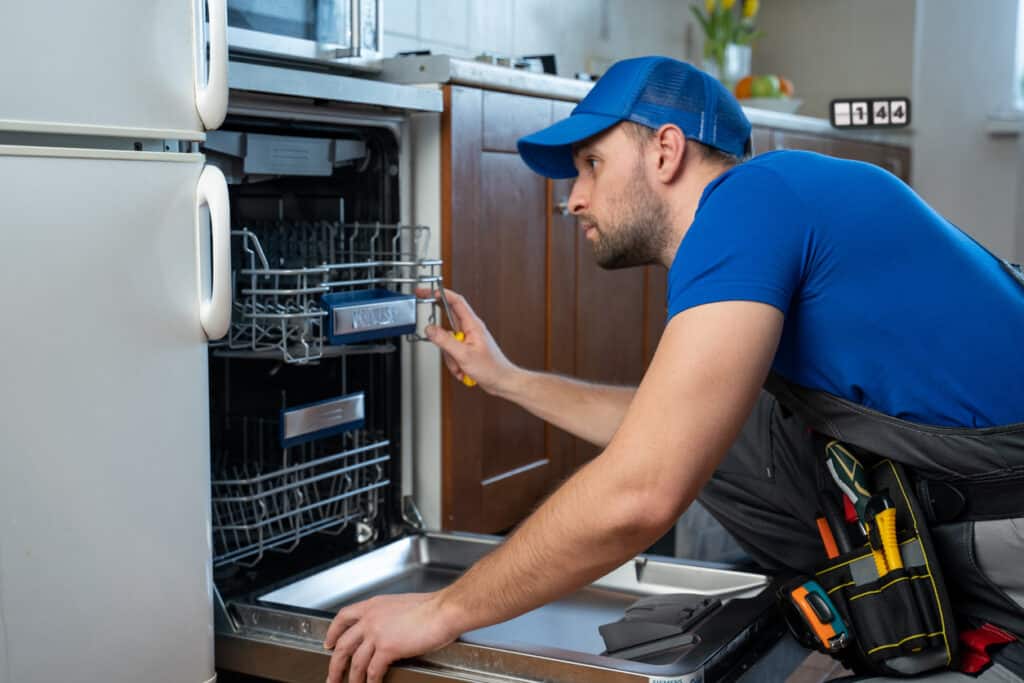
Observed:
1h44
